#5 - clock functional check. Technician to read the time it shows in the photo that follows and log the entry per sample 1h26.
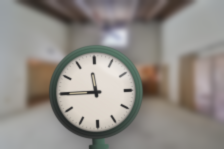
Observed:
11h45
